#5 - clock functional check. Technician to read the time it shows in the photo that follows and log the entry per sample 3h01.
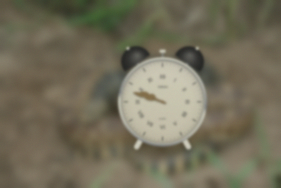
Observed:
9h48
